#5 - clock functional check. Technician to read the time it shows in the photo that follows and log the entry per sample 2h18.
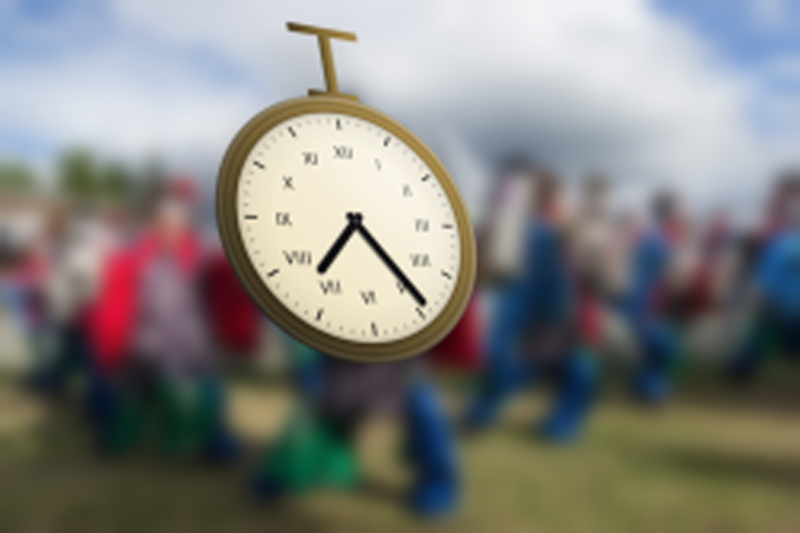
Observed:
7h24
